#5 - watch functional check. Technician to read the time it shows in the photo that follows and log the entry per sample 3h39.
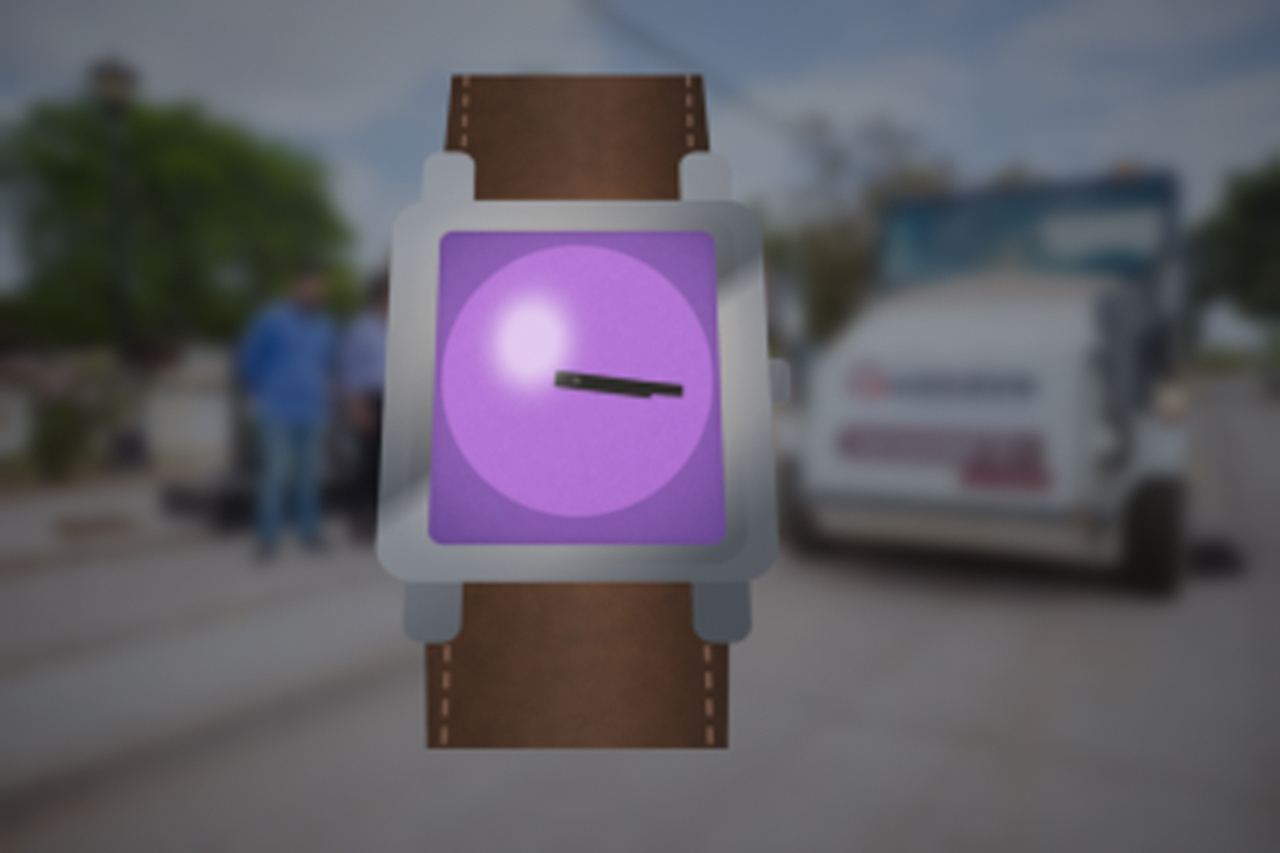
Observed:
3h16
